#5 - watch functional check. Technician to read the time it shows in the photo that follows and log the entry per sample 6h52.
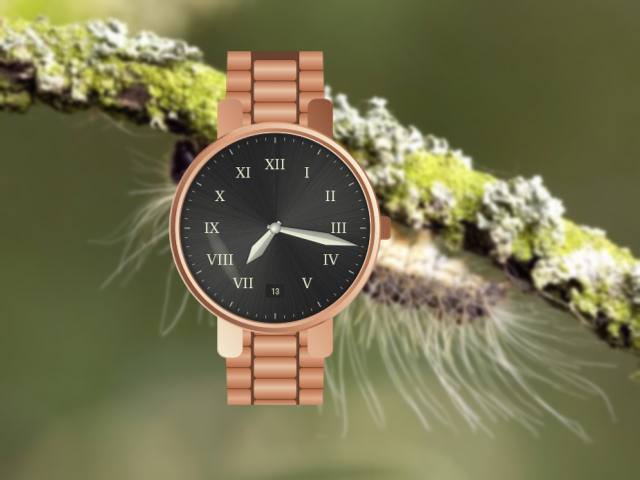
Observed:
7h17
